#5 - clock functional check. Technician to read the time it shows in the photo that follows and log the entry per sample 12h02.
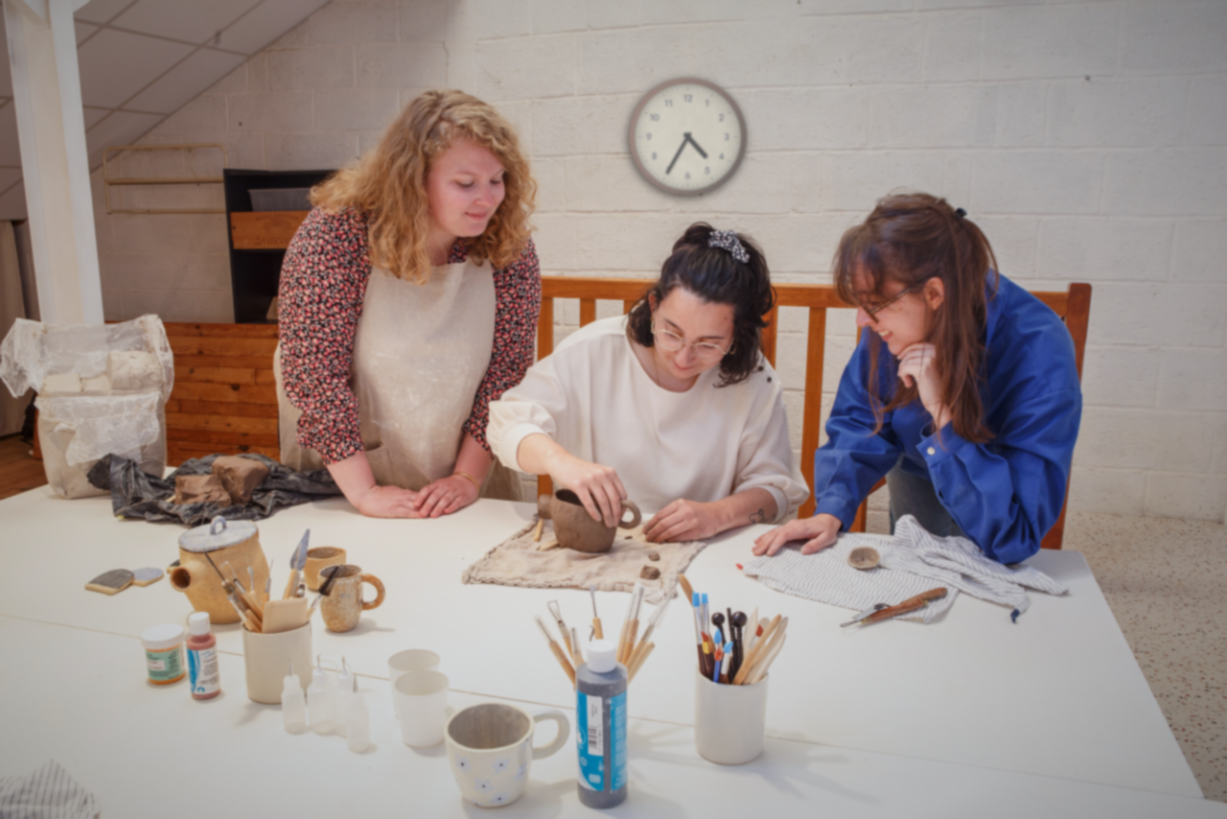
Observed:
4h35
